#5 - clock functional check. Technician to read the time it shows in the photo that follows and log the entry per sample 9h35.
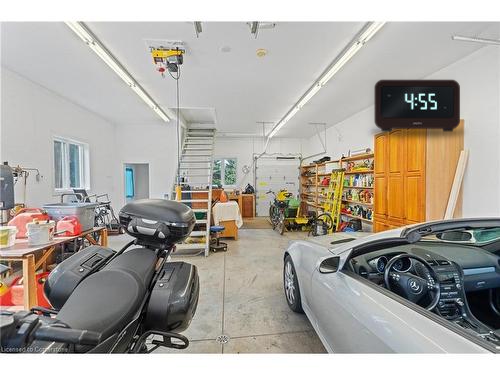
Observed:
4h55
